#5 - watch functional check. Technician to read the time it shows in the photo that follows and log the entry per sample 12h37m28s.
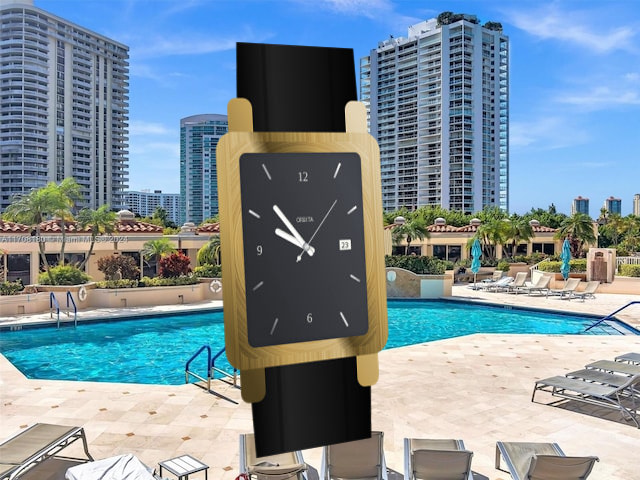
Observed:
9h53m07s
